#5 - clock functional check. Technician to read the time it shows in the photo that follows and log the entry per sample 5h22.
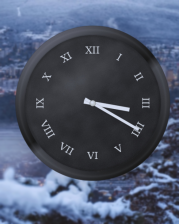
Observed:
3h20
